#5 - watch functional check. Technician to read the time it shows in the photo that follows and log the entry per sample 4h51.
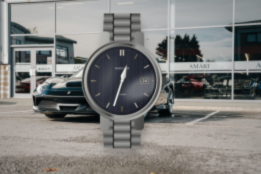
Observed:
12h33
